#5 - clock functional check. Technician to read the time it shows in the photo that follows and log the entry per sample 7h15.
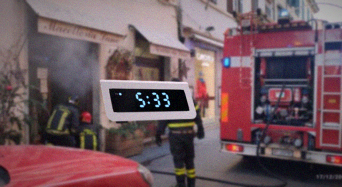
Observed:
5h33
